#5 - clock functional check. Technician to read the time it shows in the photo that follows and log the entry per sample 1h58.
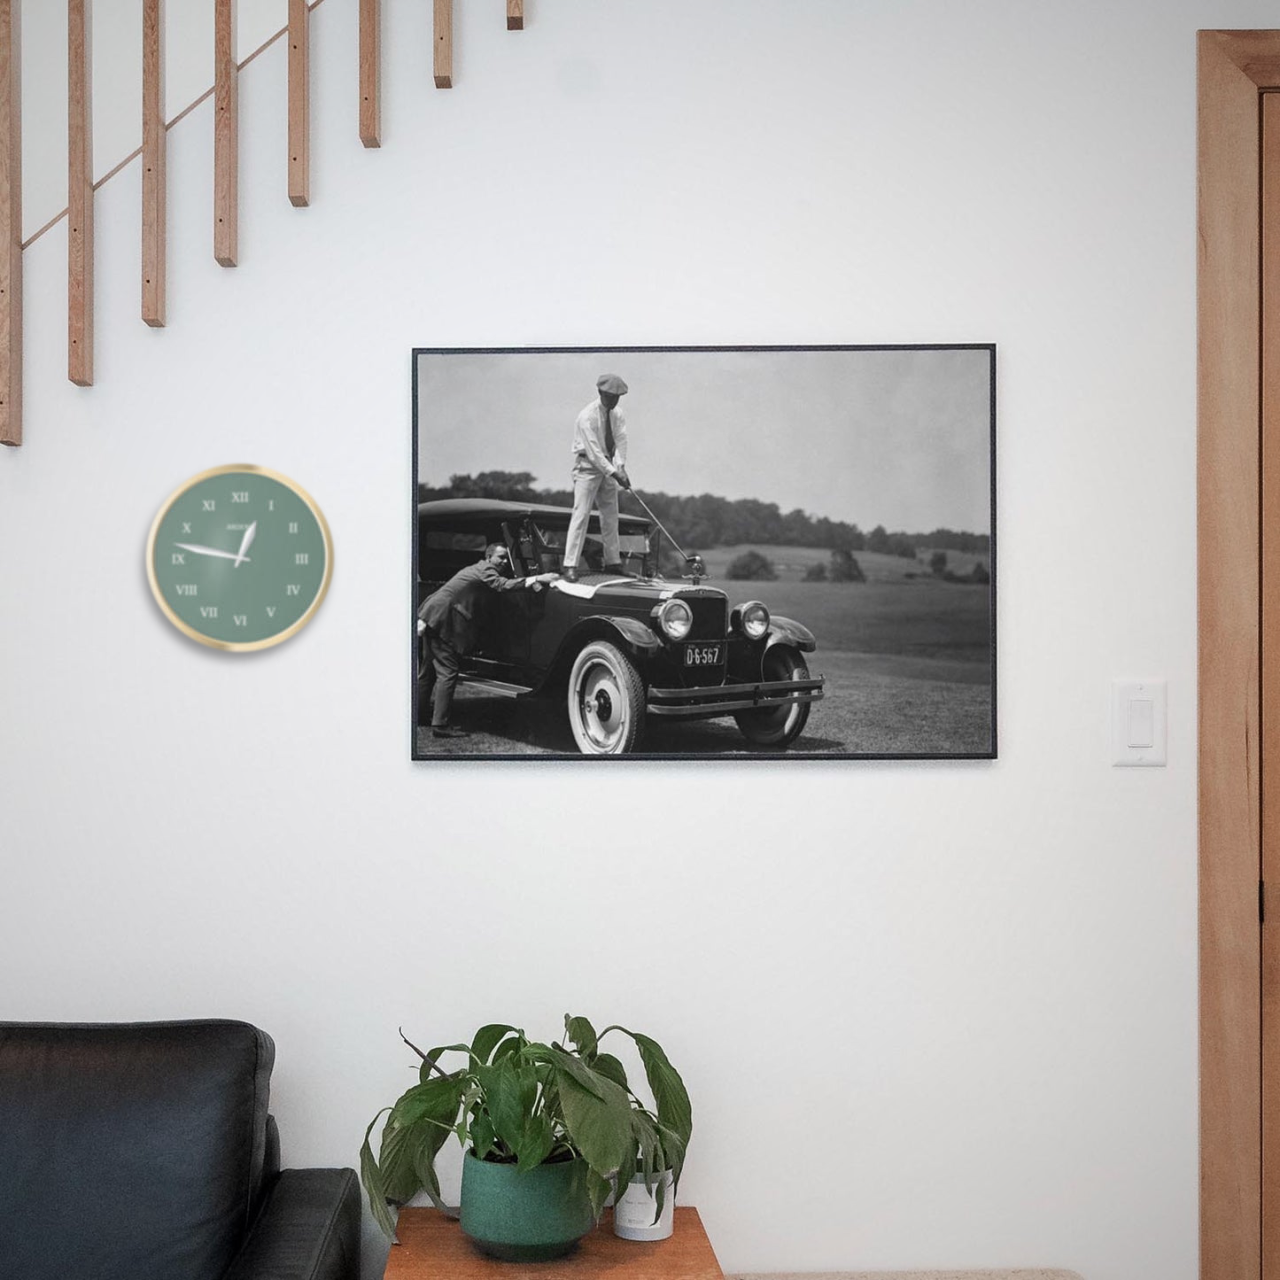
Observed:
12h47
